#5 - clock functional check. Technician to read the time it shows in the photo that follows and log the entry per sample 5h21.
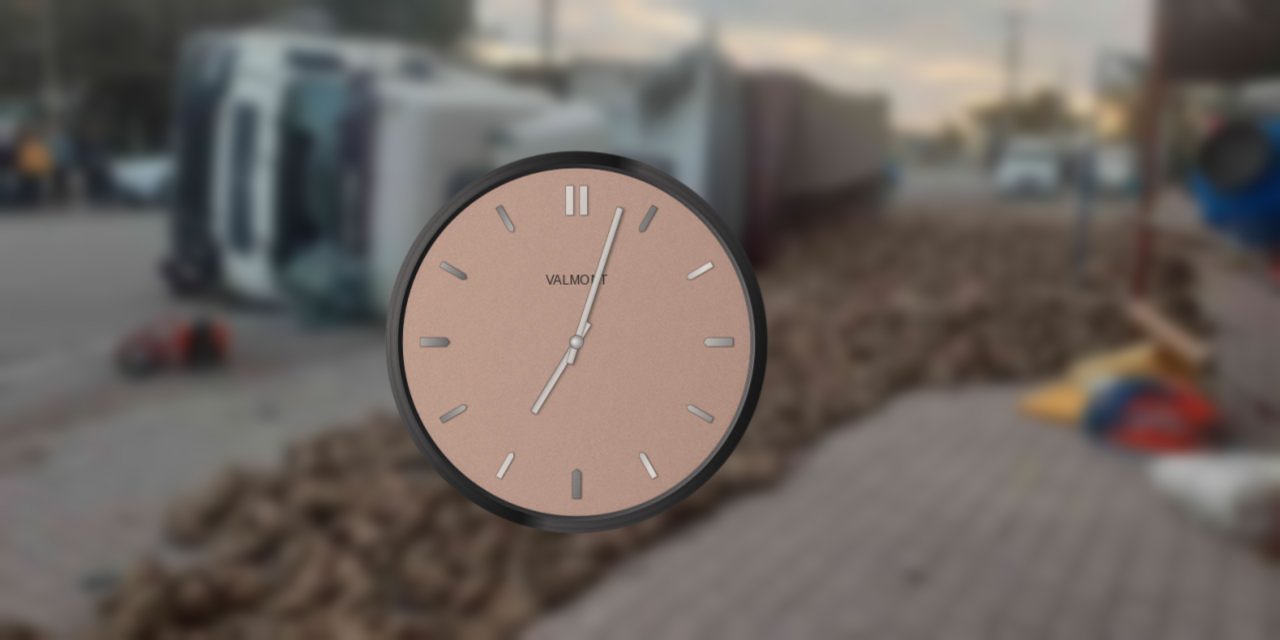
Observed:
7h03
